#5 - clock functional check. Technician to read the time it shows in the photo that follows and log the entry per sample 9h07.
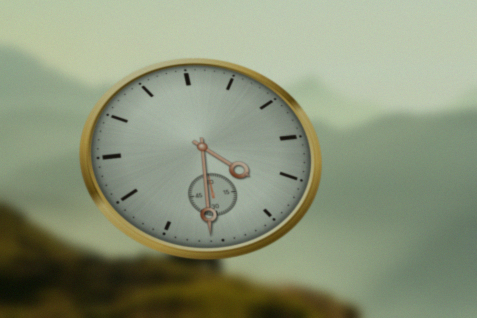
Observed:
4h31
